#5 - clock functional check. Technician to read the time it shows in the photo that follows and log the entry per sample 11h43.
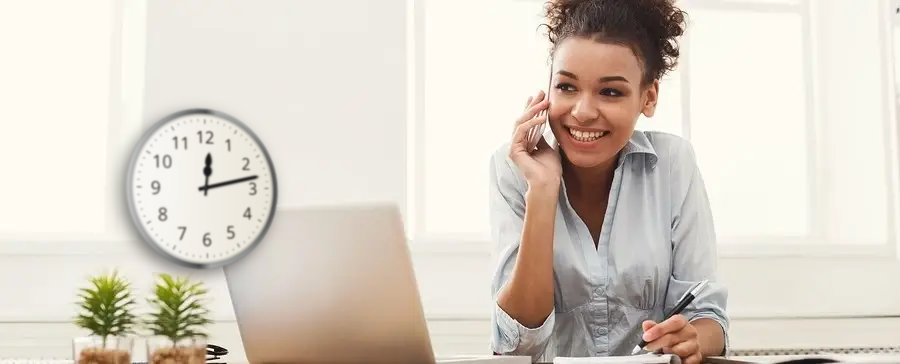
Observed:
12h13
